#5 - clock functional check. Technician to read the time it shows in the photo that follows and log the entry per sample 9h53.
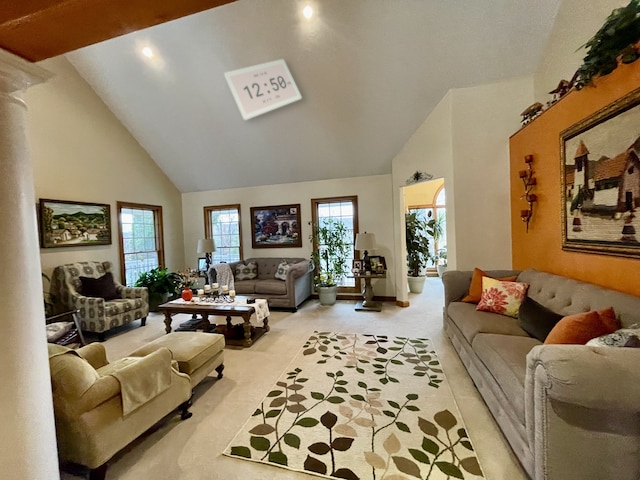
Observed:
12h50
